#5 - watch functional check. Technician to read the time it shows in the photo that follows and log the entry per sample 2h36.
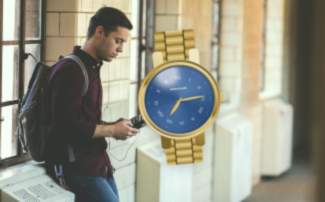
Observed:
7h14
